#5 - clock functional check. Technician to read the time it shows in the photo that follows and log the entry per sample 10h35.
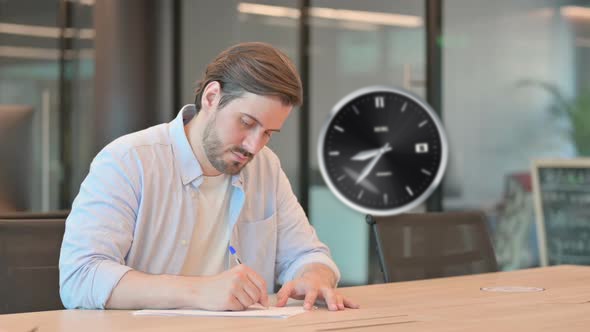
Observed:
8h37
